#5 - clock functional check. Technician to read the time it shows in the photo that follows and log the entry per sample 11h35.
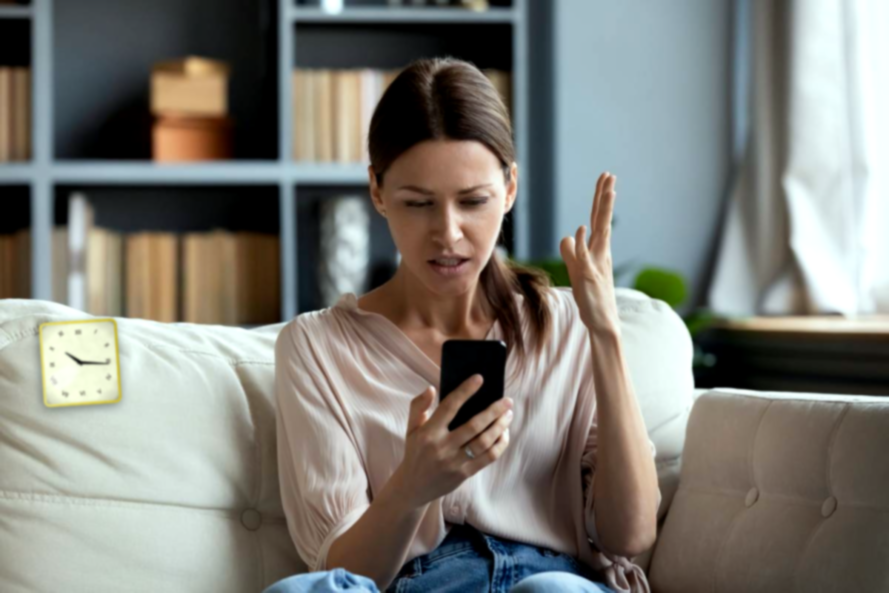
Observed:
10h16
